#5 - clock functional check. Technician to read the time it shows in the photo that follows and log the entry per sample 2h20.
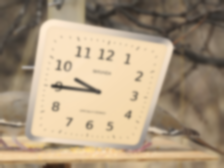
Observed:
9h45
